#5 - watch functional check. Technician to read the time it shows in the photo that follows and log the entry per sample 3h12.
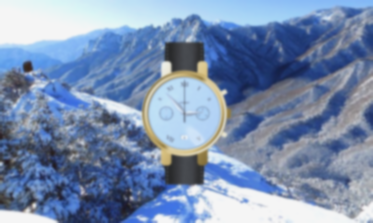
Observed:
2h53
